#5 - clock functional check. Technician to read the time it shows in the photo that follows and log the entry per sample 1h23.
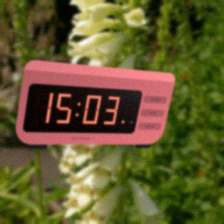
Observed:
15h03
